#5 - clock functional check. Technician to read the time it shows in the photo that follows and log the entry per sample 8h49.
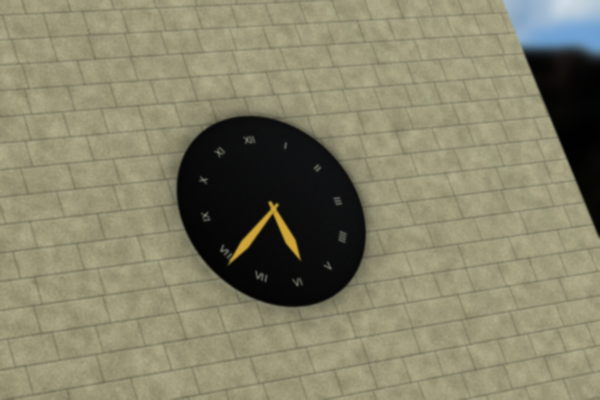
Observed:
5h39
